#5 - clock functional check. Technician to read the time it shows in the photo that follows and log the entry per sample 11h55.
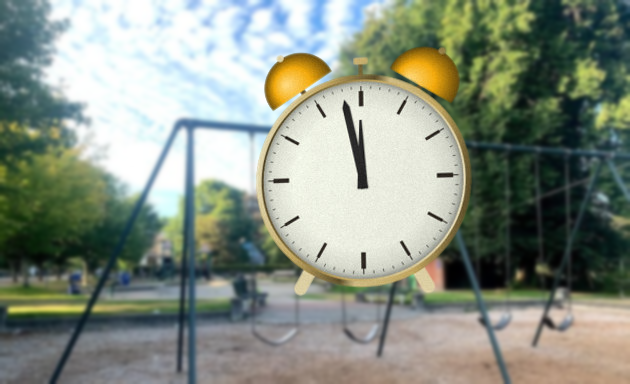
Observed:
11h58
